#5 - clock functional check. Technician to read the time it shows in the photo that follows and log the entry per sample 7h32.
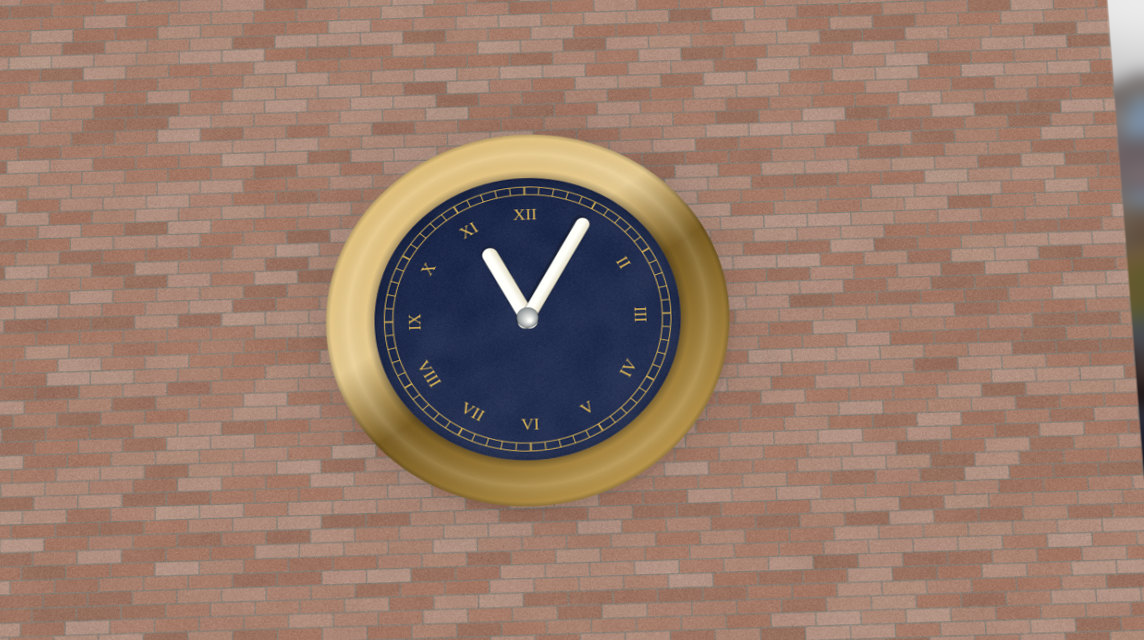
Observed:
11h05
